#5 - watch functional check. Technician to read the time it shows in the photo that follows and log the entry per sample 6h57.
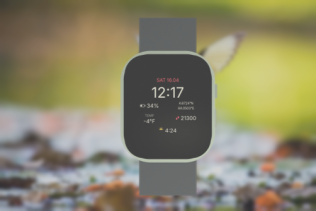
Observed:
12h17
